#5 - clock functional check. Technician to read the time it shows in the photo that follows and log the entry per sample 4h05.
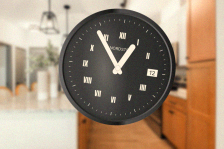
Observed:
12h54
